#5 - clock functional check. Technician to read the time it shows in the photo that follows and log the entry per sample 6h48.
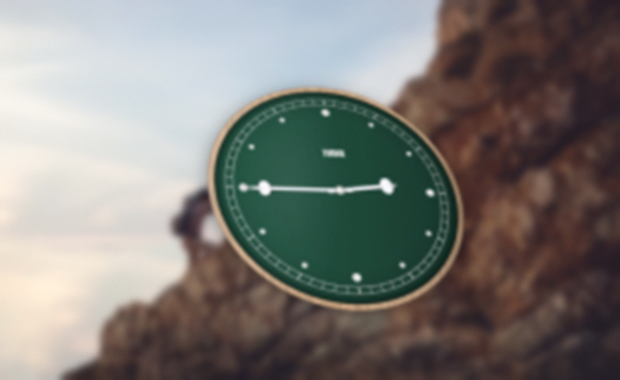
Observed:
2h45
